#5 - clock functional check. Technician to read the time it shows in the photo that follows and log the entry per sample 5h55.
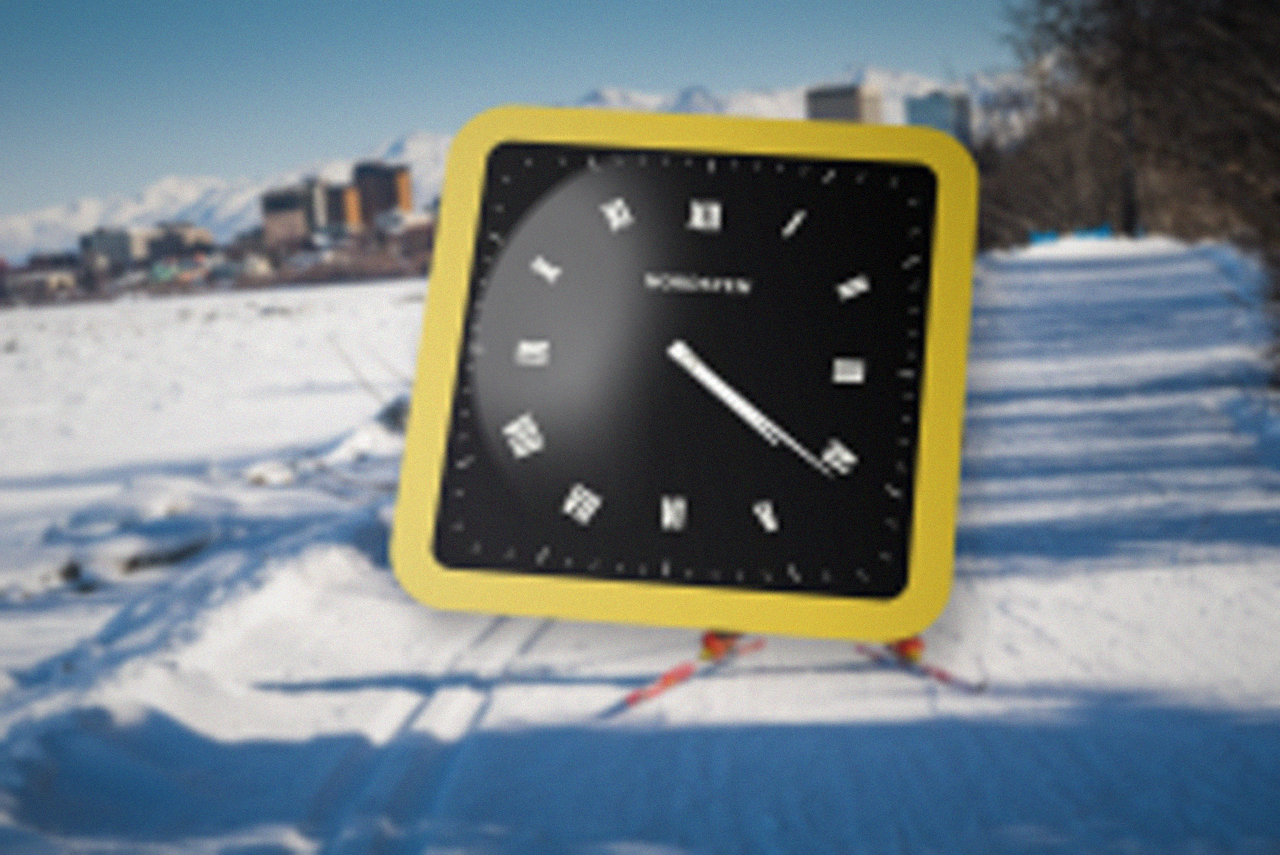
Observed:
4h21
